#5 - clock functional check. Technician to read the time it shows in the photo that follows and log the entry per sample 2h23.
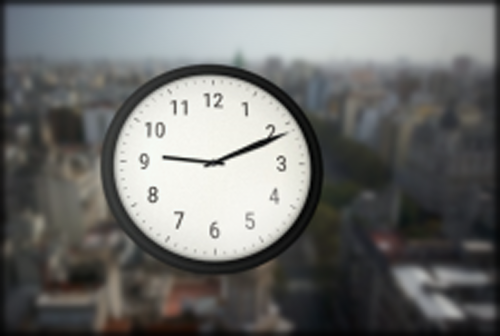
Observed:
9h11
